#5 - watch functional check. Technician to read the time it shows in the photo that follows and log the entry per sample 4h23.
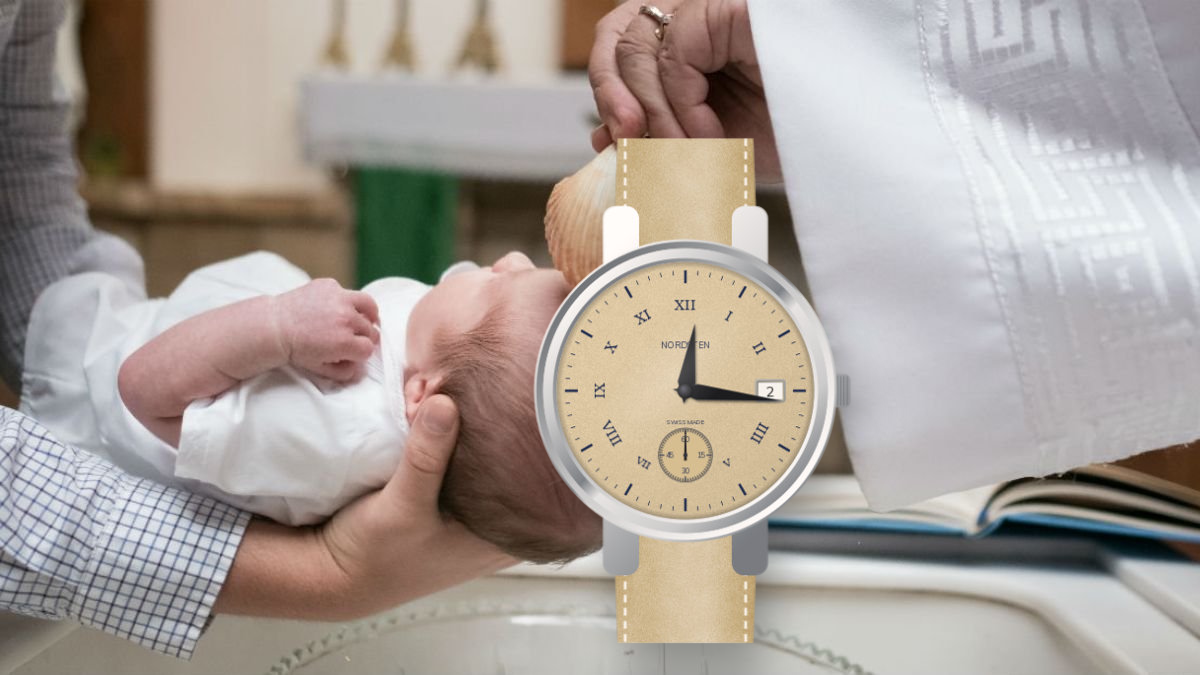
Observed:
12h16
